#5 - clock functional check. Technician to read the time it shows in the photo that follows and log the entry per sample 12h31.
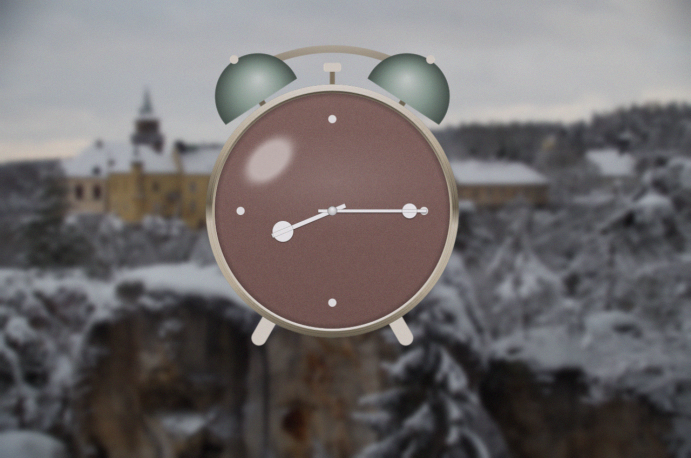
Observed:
8h15
